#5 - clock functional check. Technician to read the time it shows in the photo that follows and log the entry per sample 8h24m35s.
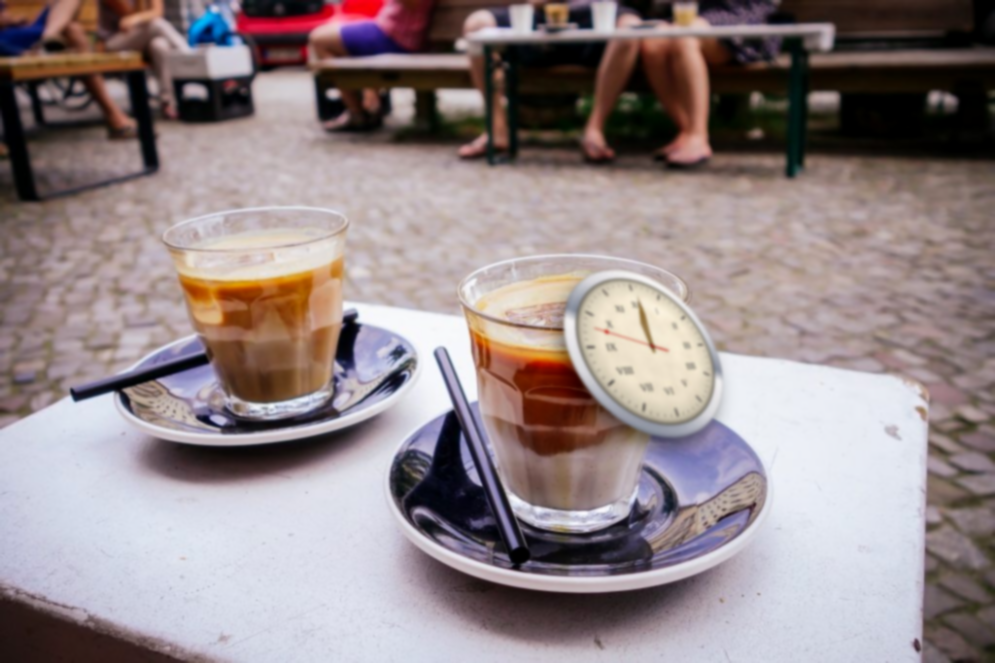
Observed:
12h00m48s
